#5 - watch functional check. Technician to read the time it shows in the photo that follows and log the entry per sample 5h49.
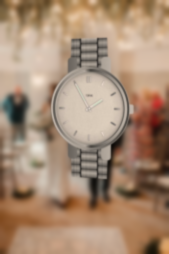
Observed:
1h55
